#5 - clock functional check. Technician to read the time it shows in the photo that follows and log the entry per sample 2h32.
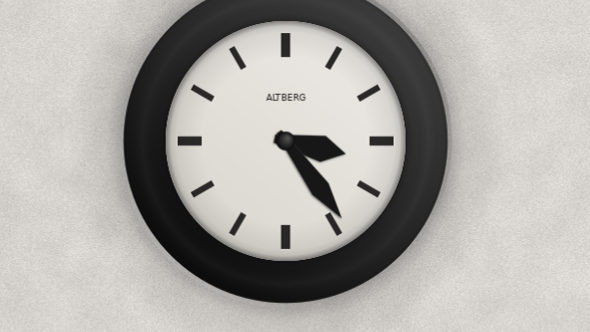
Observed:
3h24
